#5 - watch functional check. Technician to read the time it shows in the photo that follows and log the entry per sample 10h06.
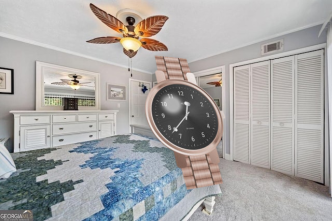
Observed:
12h38
